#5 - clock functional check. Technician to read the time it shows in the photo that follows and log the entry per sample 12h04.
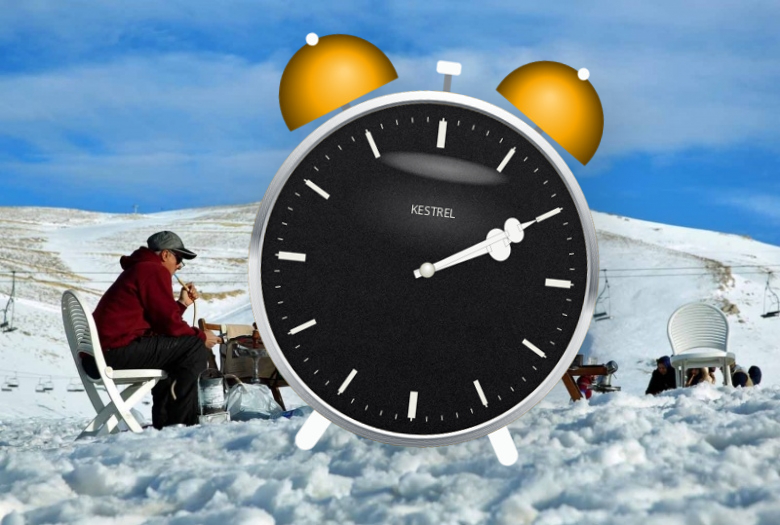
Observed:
2h10
